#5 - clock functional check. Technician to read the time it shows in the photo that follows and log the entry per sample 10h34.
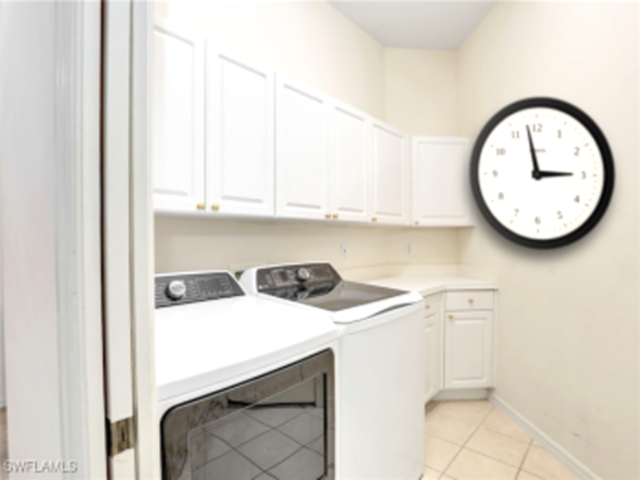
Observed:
2h58
